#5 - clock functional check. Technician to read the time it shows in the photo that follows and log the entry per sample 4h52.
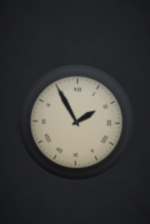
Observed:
1h55
